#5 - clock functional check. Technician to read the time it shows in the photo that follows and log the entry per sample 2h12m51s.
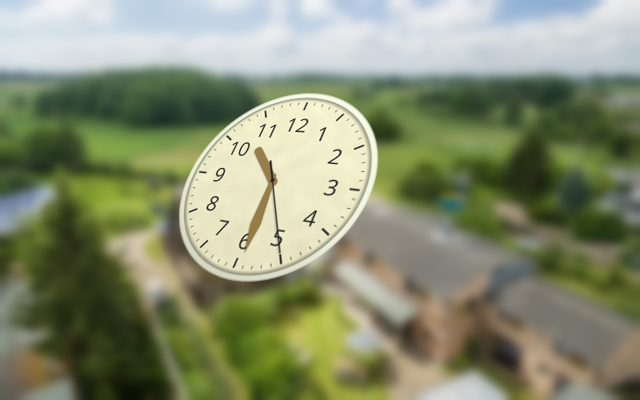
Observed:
10h29m25s
